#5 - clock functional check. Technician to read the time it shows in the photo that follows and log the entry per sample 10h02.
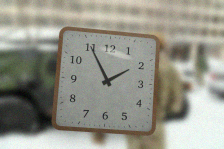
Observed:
1h55
